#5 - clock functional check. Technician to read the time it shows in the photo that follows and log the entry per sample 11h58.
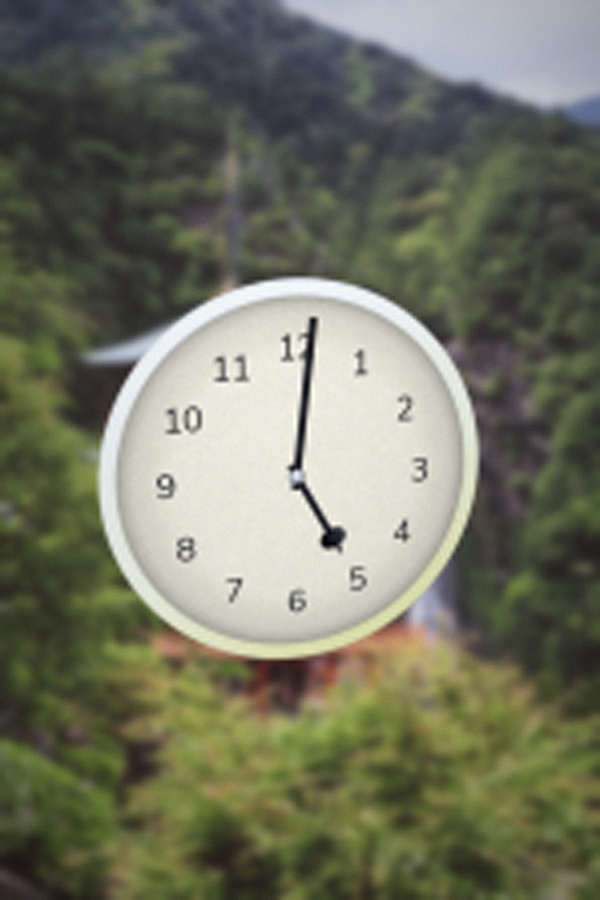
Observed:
5h01
